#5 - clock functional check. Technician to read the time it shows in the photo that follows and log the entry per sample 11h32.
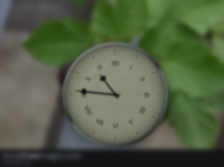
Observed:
10h46
